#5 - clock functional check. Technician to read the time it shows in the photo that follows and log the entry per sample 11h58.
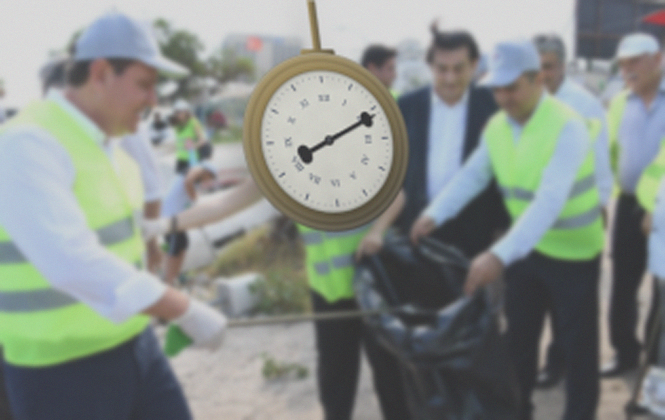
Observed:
8h11
